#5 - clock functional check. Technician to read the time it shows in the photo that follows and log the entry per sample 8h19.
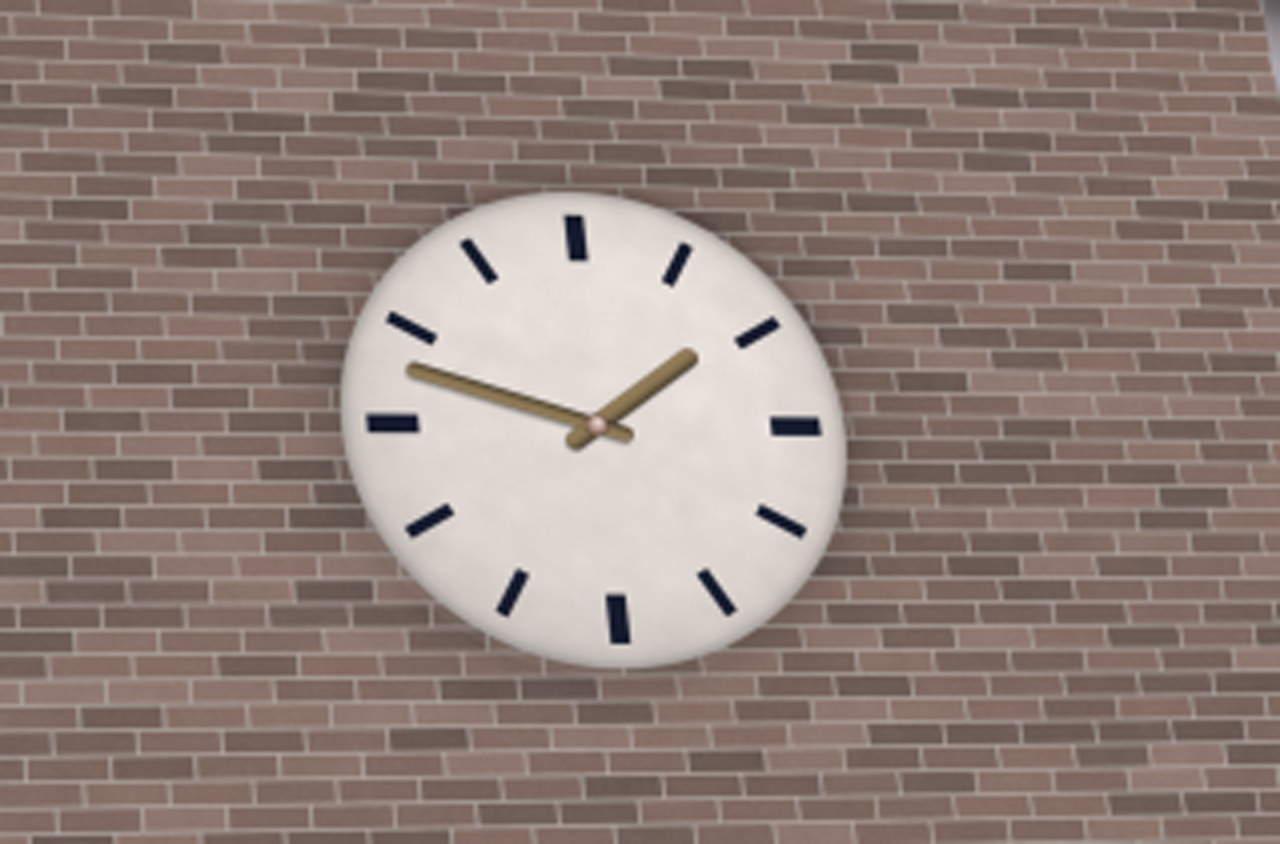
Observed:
1h48
